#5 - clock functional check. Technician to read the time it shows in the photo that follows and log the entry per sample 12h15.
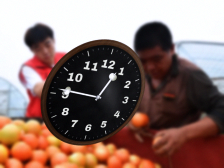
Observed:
12h46
